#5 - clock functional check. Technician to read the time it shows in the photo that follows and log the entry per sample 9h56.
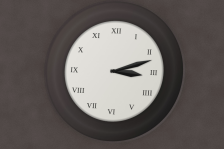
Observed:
3h12
